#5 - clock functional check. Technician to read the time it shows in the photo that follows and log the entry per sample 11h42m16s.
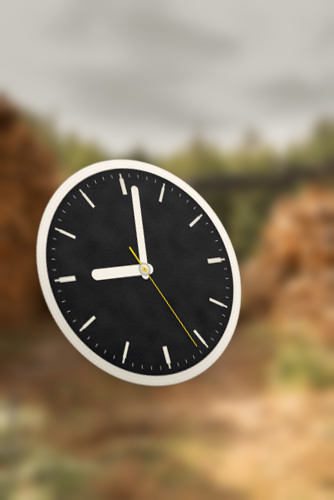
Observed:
9h01m26s
